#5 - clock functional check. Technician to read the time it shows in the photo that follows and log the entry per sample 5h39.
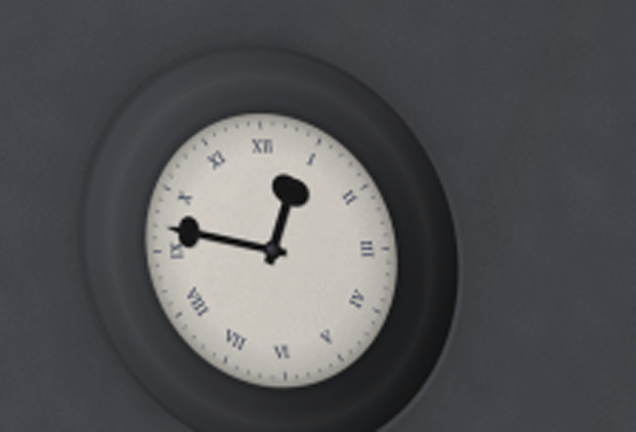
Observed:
12h47
